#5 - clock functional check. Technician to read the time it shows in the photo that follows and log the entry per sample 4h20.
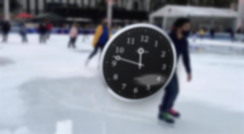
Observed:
11h47
